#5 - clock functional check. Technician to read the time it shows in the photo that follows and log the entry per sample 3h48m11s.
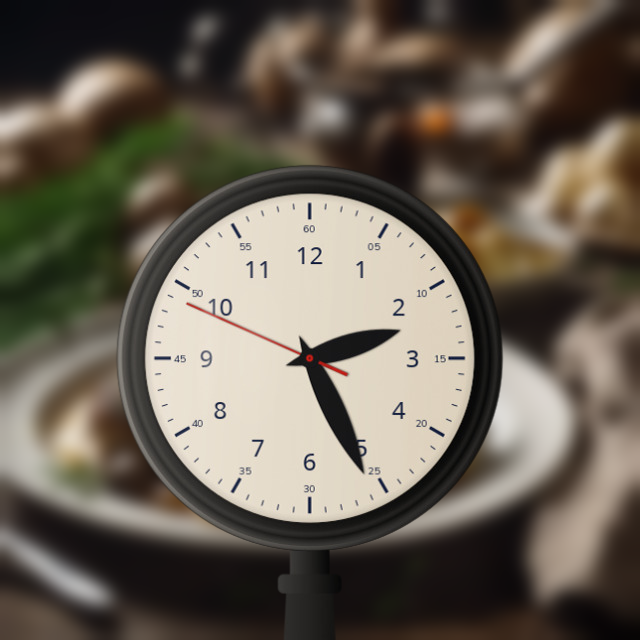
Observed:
2h25m49s
